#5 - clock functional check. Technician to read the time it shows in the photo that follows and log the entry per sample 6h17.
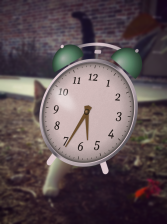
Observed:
5h34
